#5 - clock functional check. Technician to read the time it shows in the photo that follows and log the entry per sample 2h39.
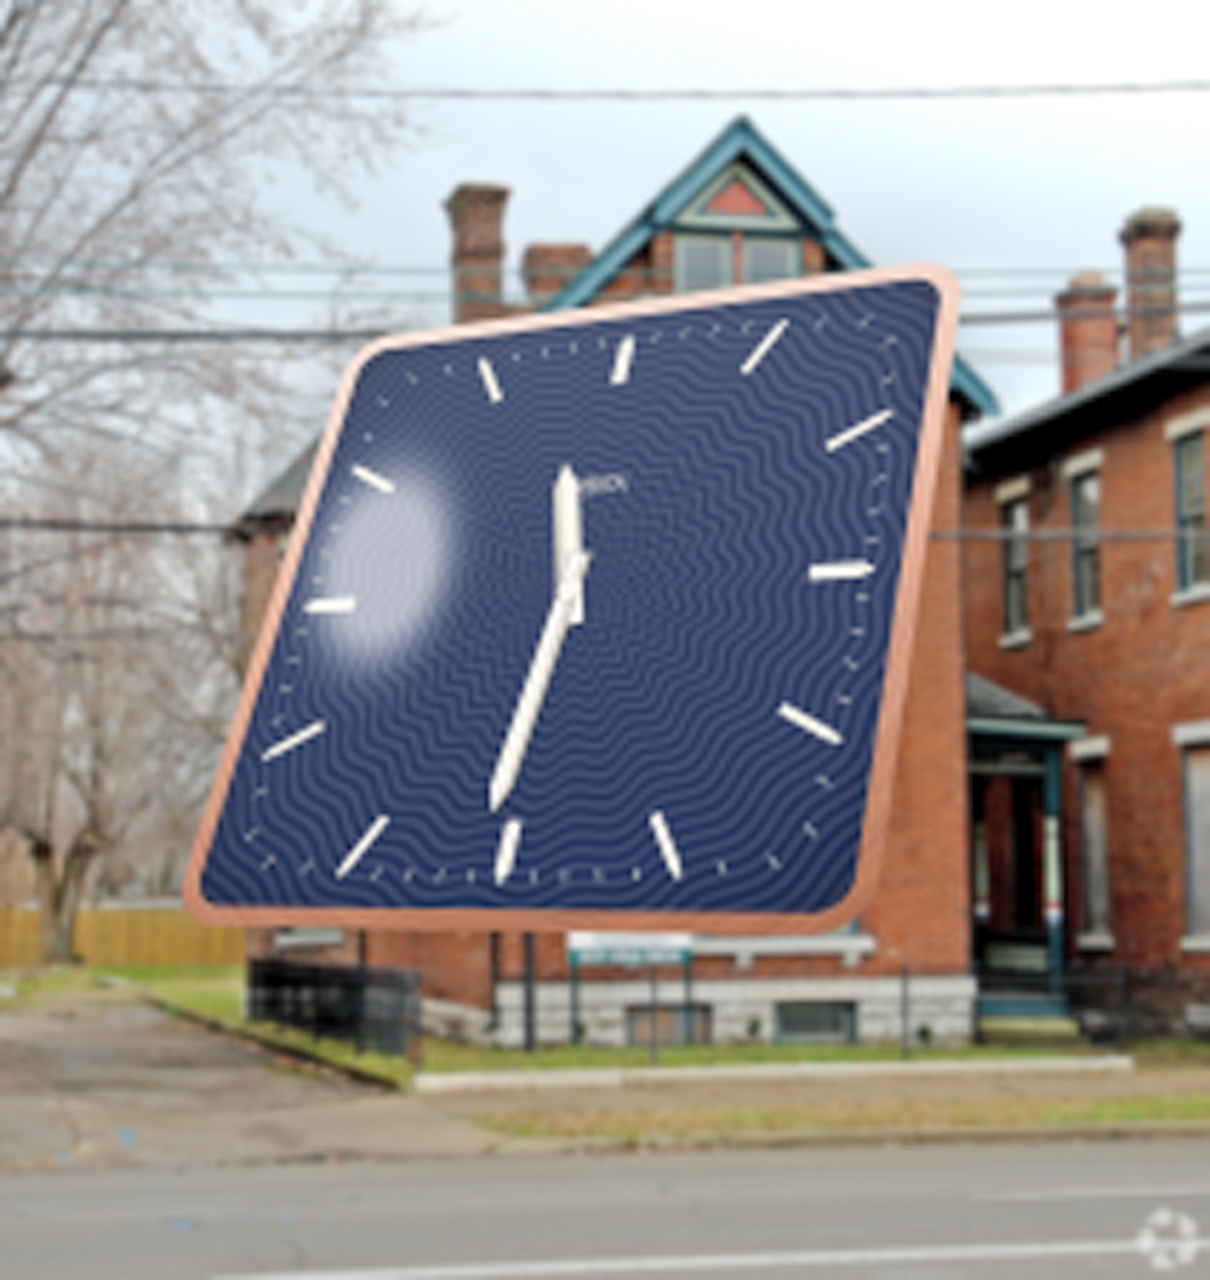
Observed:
11h31
